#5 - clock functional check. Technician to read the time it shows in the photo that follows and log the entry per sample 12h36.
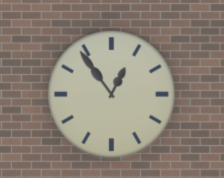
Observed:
12h54
